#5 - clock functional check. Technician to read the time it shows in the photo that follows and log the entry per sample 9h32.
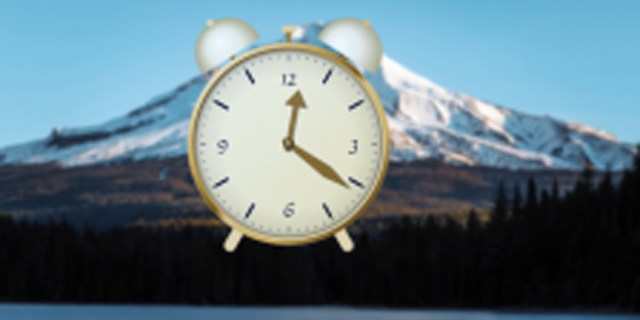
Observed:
12h21
